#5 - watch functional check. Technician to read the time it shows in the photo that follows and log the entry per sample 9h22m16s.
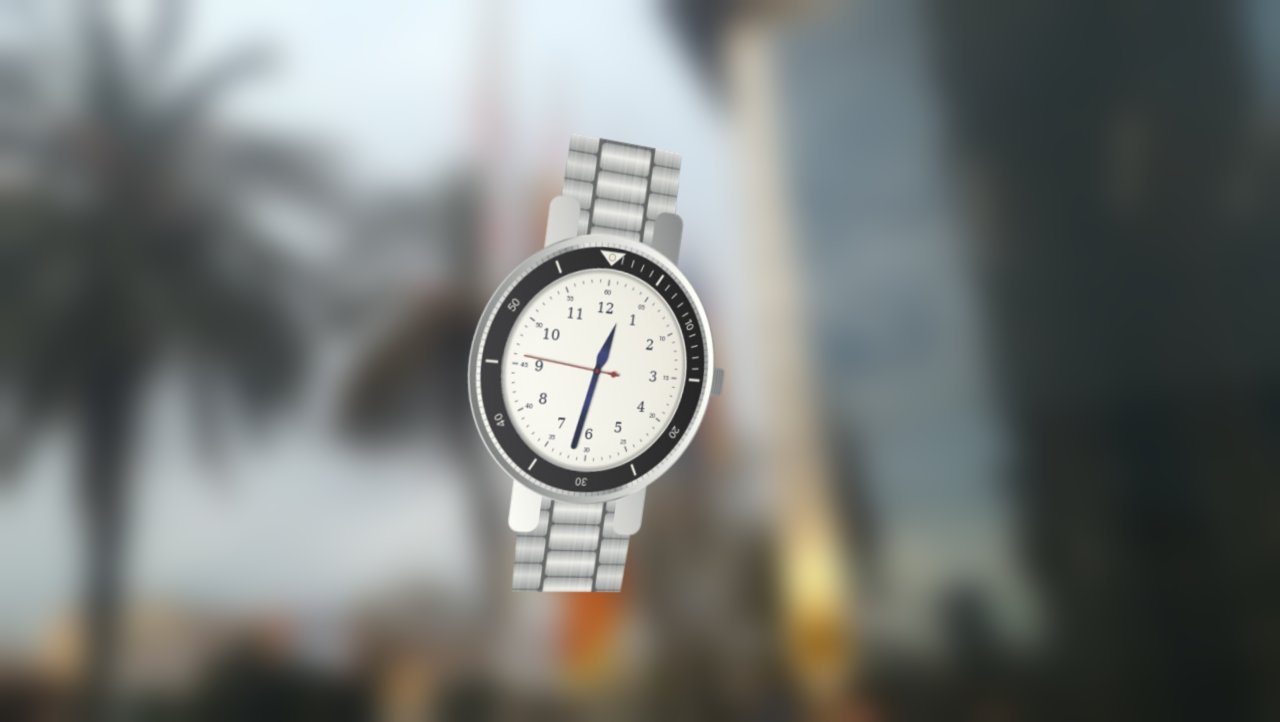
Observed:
12h31m46s
